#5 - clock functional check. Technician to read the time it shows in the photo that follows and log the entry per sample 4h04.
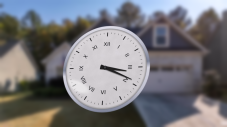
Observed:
3h19
